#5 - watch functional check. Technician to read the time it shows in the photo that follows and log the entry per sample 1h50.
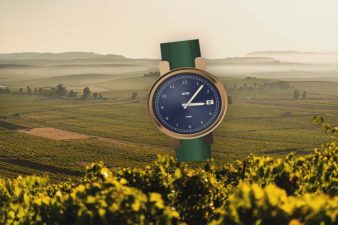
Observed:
3h07
